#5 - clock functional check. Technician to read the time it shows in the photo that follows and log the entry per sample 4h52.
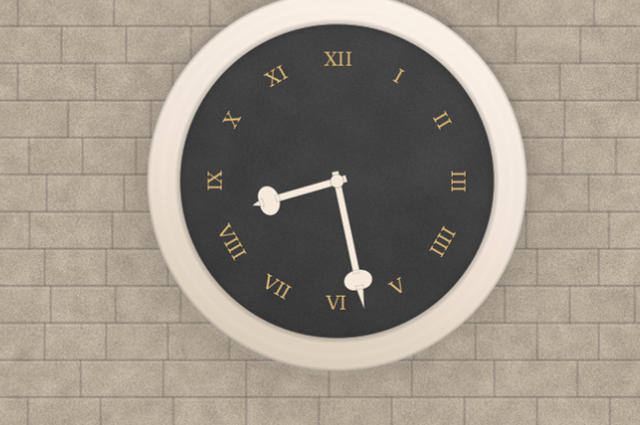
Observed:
8h28
